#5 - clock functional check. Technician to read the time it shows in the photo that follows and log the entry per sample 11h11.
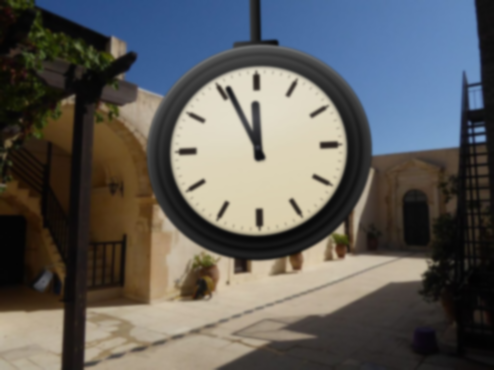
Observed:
11h56
